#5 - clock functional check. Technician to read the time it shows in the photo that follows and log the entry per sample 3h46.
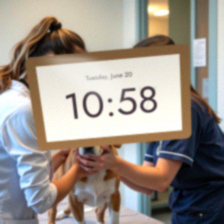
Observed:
10h58
